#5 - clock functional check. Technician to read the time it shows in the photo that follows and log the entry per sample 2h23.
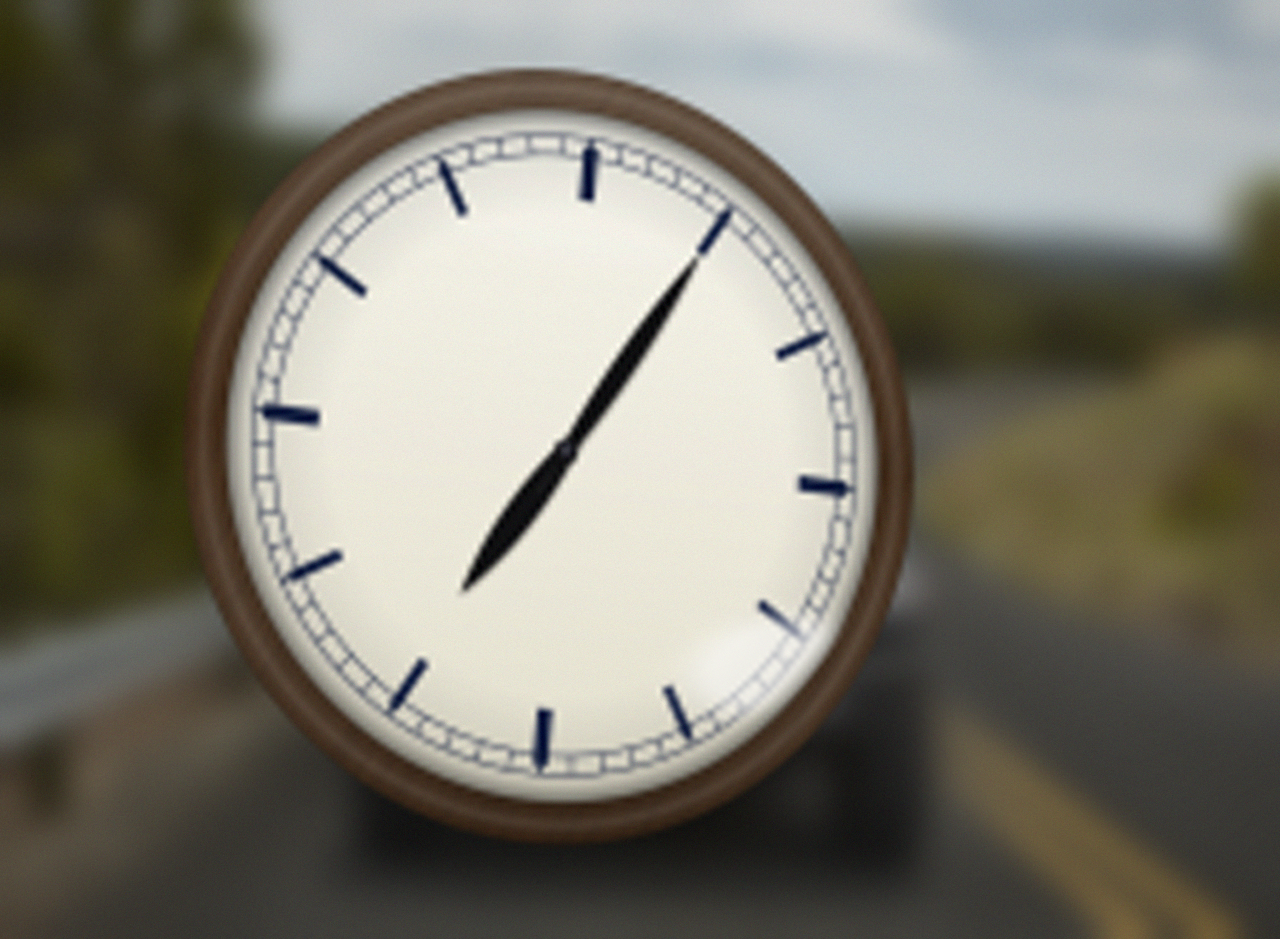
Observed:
7h05
